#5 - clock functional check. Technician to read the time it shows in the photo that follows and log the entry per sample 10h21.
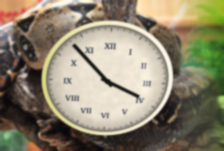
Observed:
3h53
